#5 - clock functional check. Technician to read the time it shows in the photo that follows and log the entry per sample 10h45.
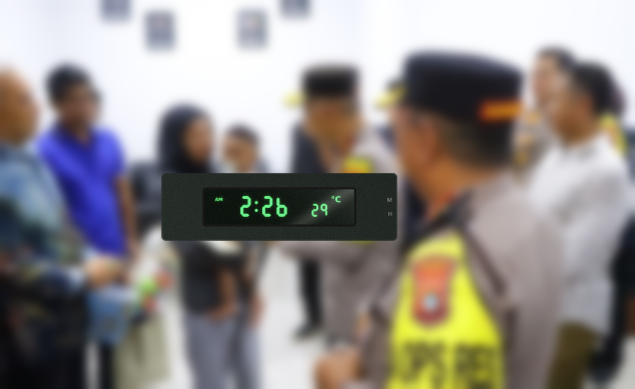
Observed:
2h26
